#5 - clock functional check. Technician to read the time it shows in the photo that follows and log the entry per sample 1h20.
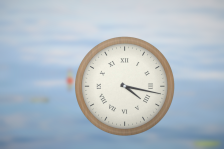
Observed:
4h17
